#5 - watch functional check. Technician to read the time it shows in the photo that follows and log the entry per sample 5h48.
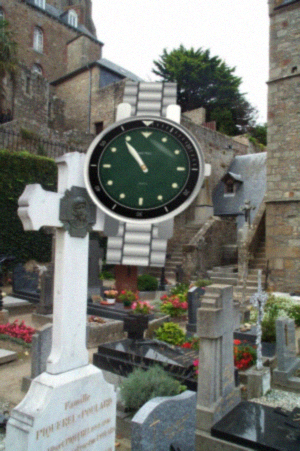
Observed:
10h54
